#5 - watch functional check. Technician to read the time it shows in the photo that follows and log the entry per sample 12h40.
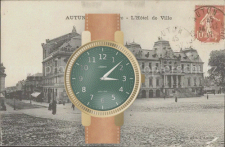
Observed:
3h08
